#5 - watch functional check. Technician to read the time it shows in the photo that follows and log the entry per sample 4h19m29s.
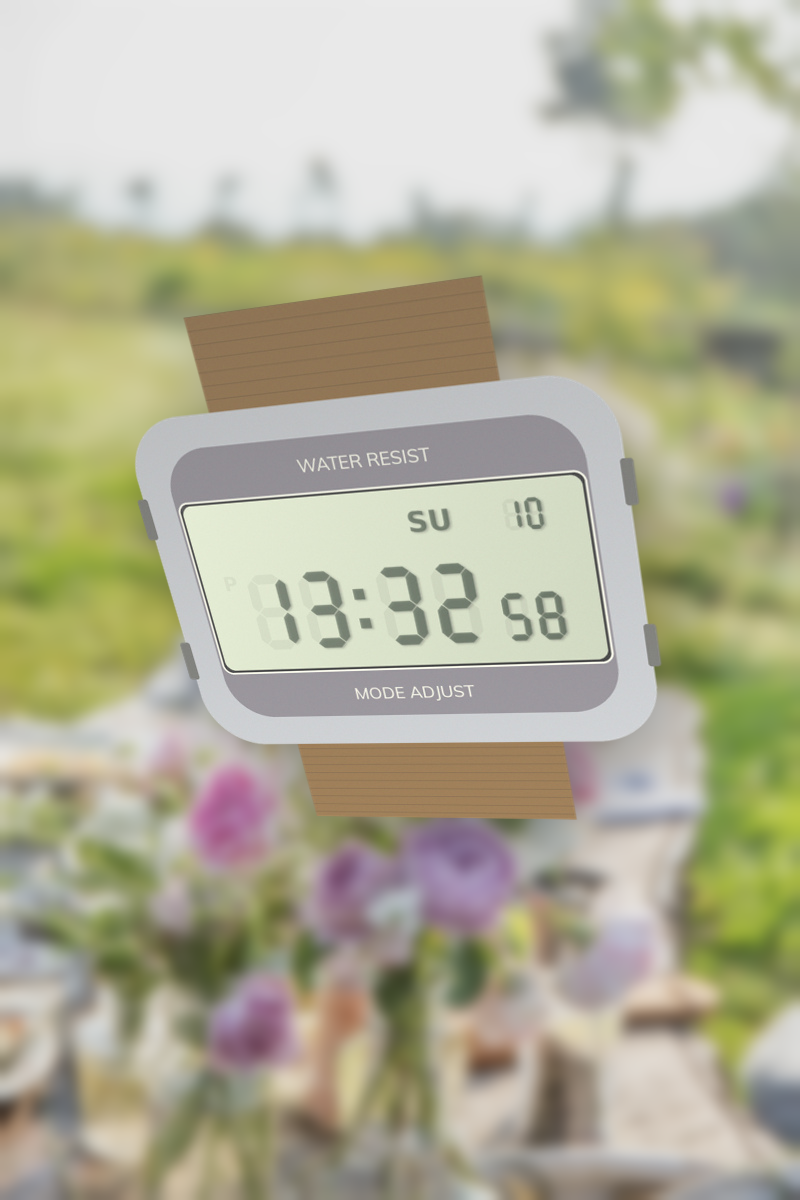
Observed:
13h32m58s
